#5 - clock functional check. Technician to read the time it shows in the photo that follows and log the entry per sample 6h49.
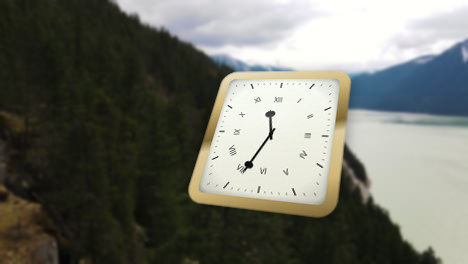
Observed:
11h34
